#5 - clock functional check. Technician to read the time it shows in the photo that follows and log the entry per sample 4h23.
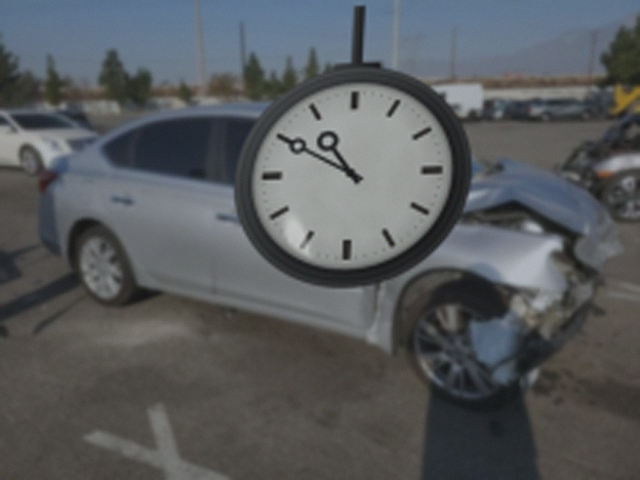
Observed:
10h50
